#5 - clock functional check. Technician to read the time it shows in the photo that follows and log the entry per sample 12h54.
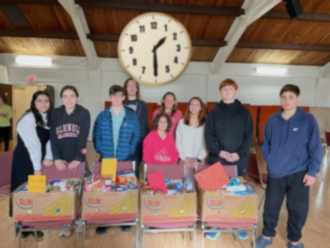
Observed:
1h30
